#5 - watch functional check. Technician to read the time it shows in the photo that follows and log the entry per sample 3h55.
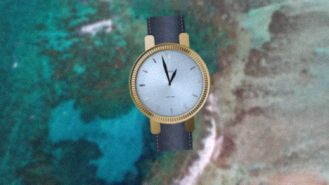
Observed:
12h58
